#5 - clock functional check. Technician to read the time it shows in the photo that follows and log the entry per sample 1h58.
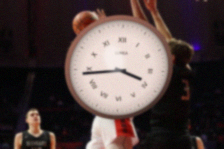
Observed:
3h44
